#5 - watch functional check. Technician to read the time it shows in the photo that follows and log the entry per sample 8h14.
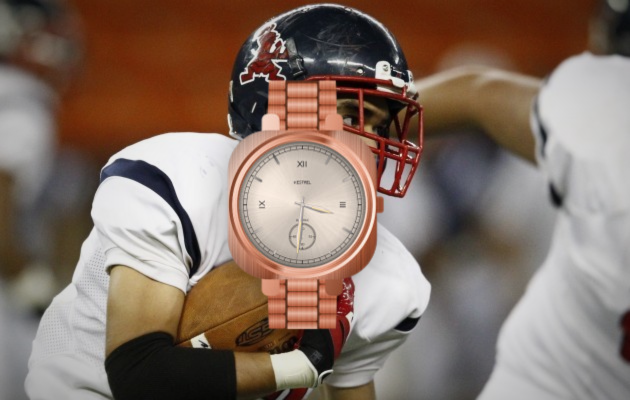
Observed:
3h31
